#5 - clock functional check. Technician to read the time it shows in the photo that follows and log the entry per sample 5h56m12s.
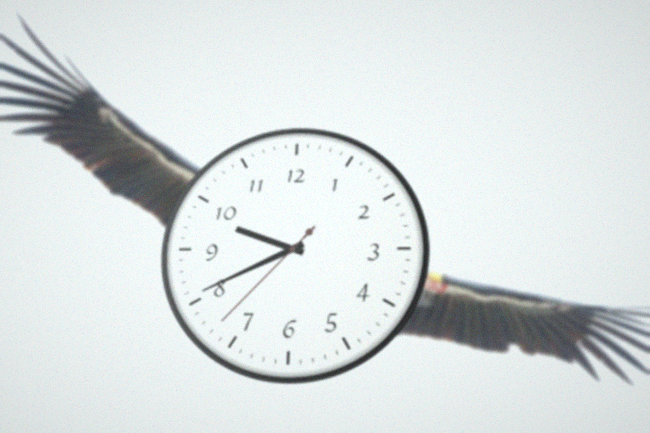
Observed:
9h40m37s
